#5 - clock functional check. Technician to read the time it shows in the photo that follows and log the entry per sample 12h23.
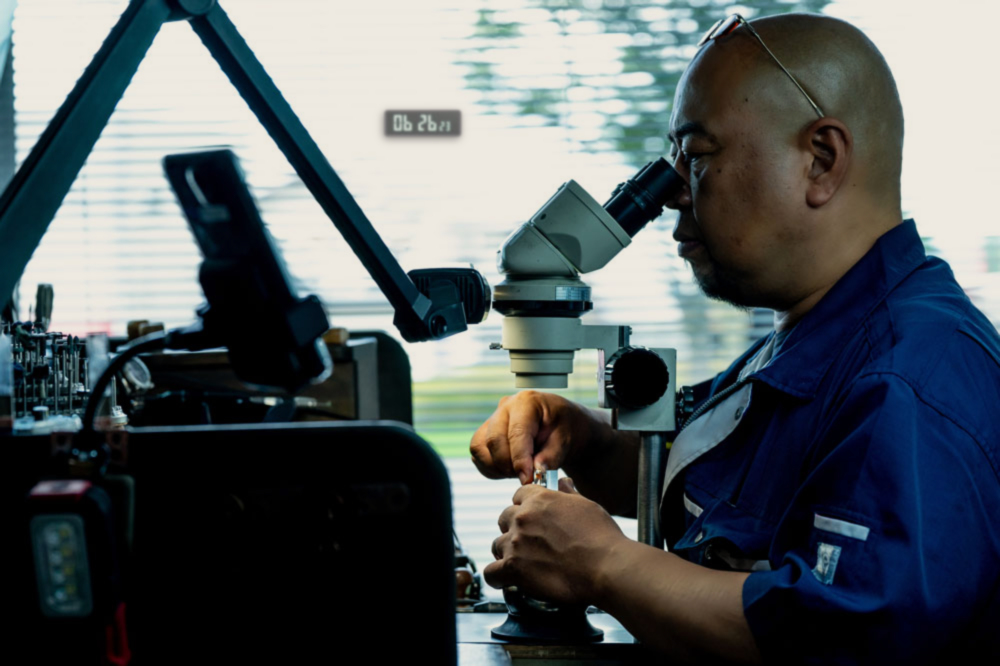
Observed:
6h26
